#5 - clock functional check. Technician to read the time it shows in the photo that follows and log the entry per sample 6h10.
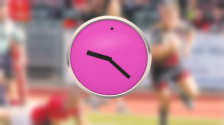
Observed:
9h21
